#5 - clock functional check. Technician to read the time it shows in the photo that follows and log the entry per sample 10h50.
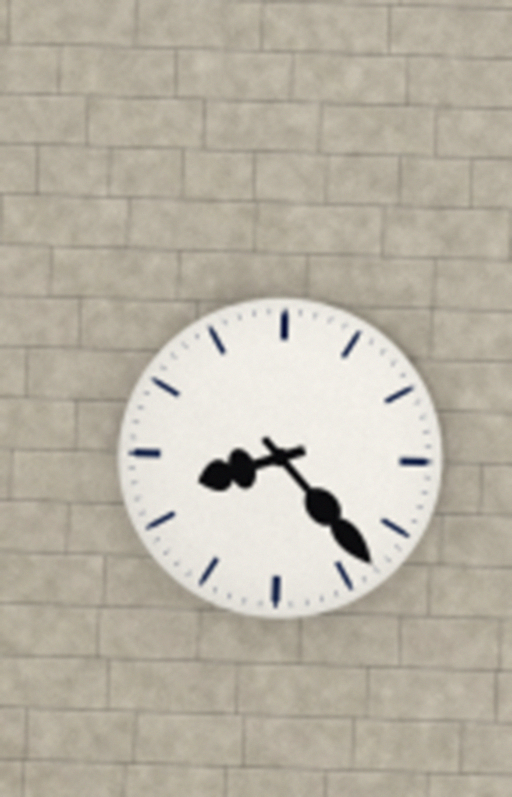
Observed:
8h23
